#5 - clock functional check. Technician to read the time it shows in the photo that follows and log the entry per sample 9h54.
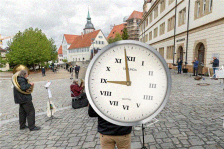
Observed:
8h58
